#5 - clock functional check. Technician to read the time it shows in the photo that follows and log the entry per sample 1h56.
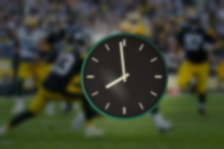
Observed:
7h59
